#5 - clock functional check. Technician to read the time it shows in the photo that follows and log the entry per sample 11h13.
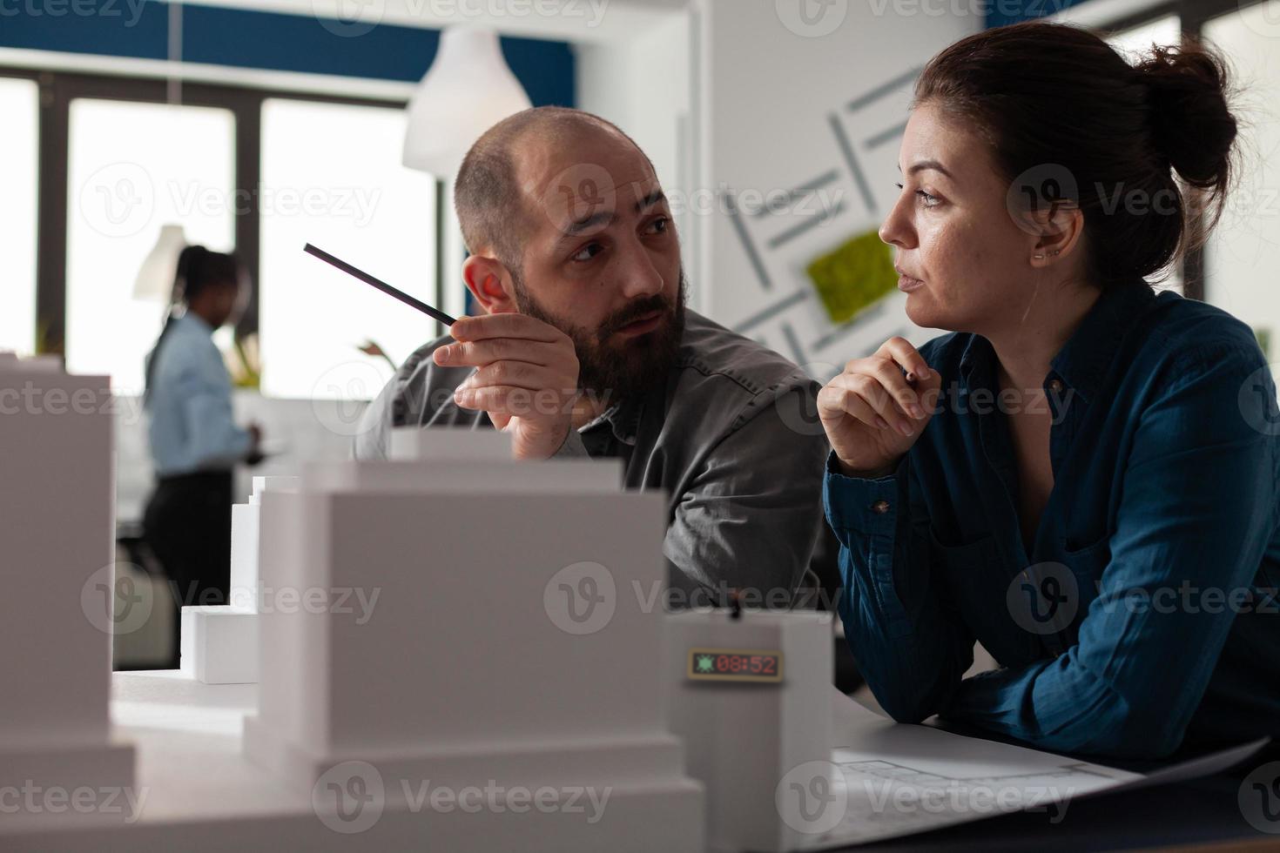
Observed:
8h52
